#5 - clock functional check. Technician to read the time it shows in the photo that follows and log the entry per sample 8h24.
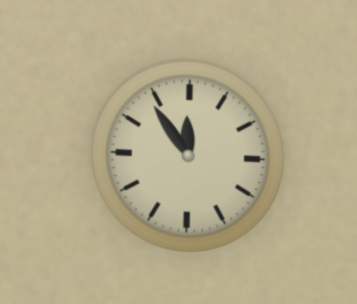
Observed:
11h54
